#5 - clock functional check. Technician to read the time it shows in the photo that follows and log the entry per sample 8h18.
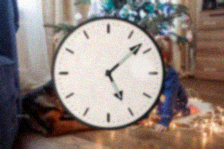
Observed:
5h08
